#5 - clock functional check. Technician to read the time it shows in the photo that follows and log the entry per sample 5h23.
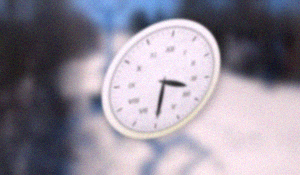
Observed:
3h30
